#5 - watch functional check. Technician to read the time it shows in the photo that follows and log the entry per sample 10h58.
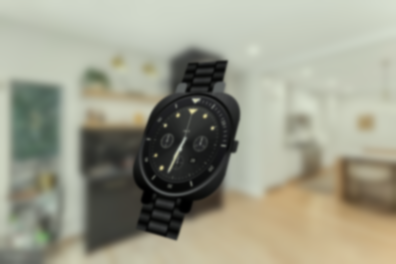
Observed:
6h32
